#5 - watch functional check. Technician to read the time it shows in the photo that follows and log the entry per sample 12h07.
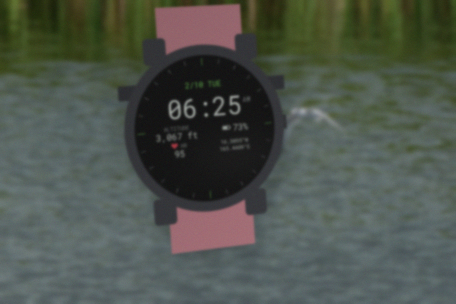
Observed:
6h25
